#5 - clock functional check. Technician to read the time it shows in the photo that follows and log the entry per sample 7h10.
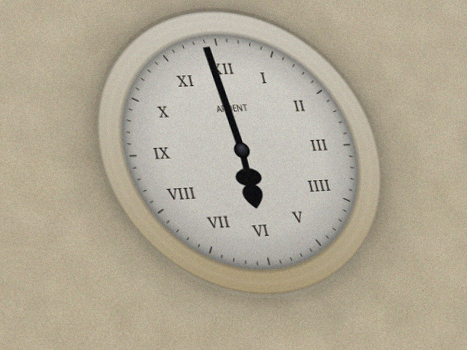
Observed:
5h59
